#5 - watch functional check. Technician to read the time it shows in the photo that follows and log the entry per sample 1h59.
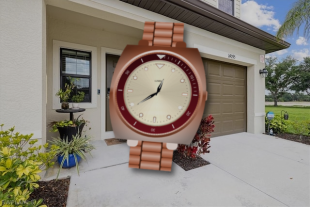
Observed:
12h39
